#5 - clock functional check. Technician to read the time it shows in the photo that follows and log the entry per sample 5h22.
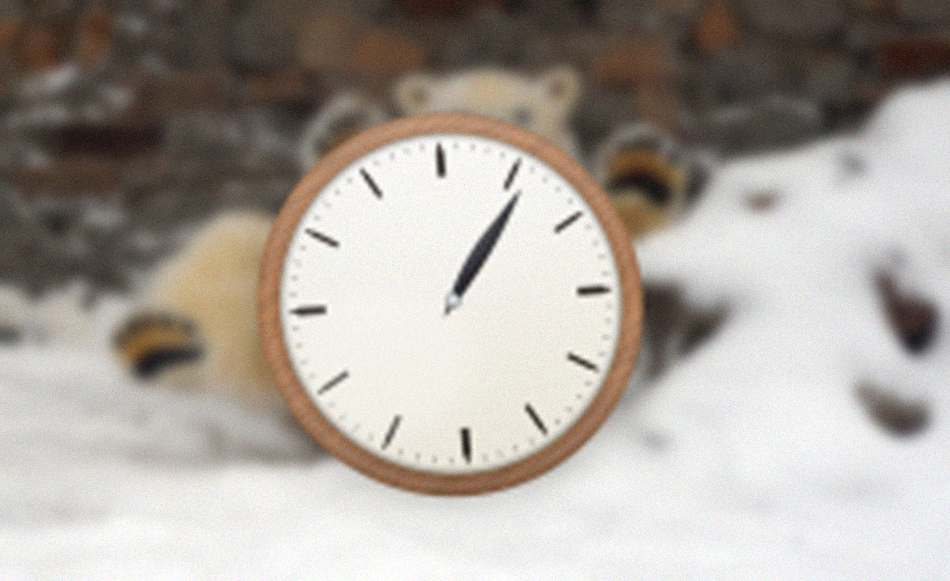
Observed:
1h06
